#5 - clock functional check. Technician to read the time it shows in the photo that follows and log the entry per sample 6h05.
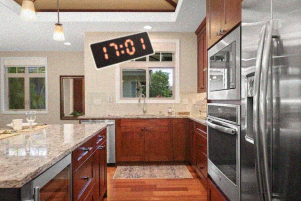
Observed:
17h01
